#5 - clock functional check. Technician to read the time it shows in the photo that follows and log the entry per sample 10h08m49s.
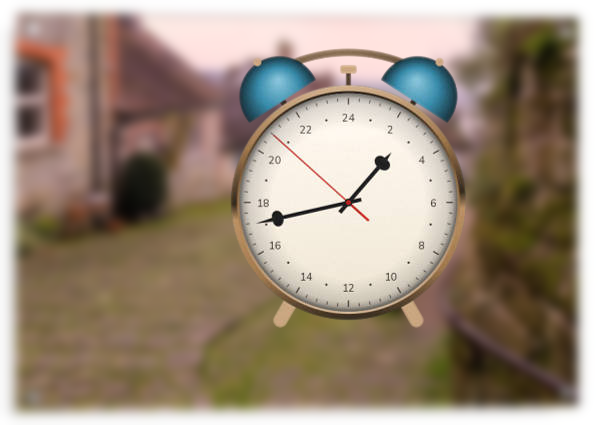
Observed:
2h42m52s
